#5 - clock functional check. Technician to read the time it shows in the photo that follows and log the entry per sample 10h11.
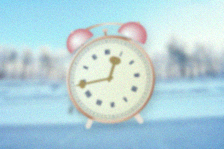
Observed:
12h44
